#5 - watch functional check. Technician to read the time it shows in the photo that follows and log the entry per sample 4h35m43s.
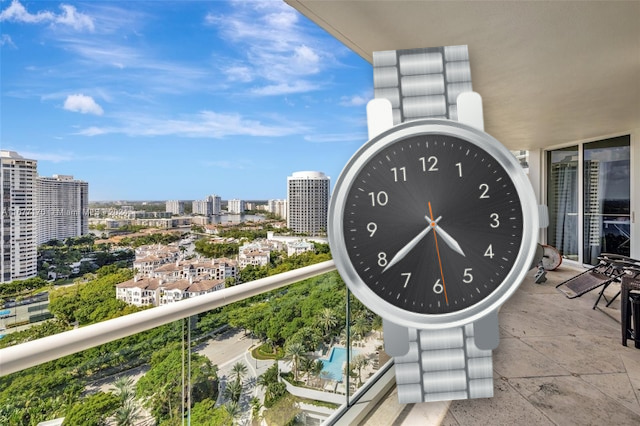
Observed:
4h38m29s
